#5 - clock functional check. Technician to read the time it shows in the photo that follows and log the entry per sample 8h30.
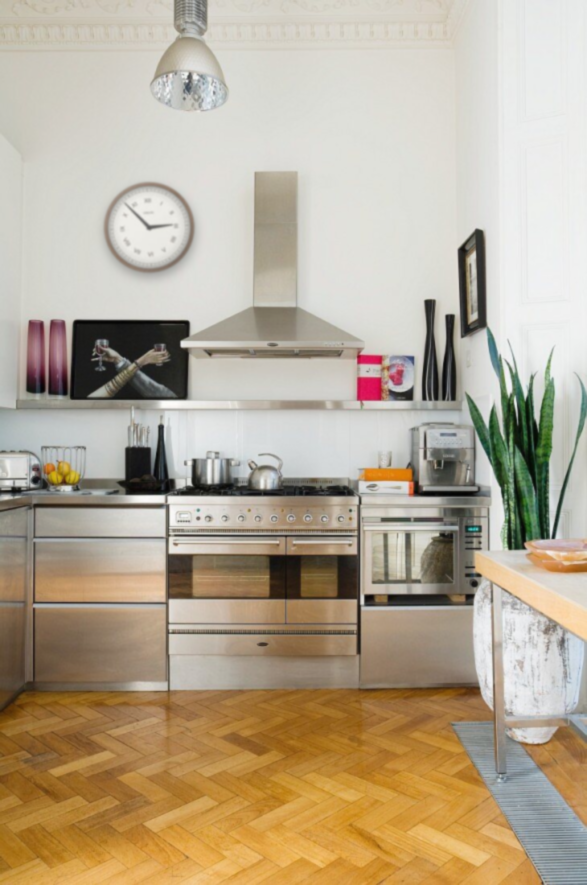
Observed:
2h53
